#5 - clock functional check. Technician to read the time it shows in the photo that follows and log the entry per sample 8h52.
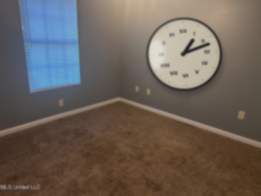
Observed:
1h12
